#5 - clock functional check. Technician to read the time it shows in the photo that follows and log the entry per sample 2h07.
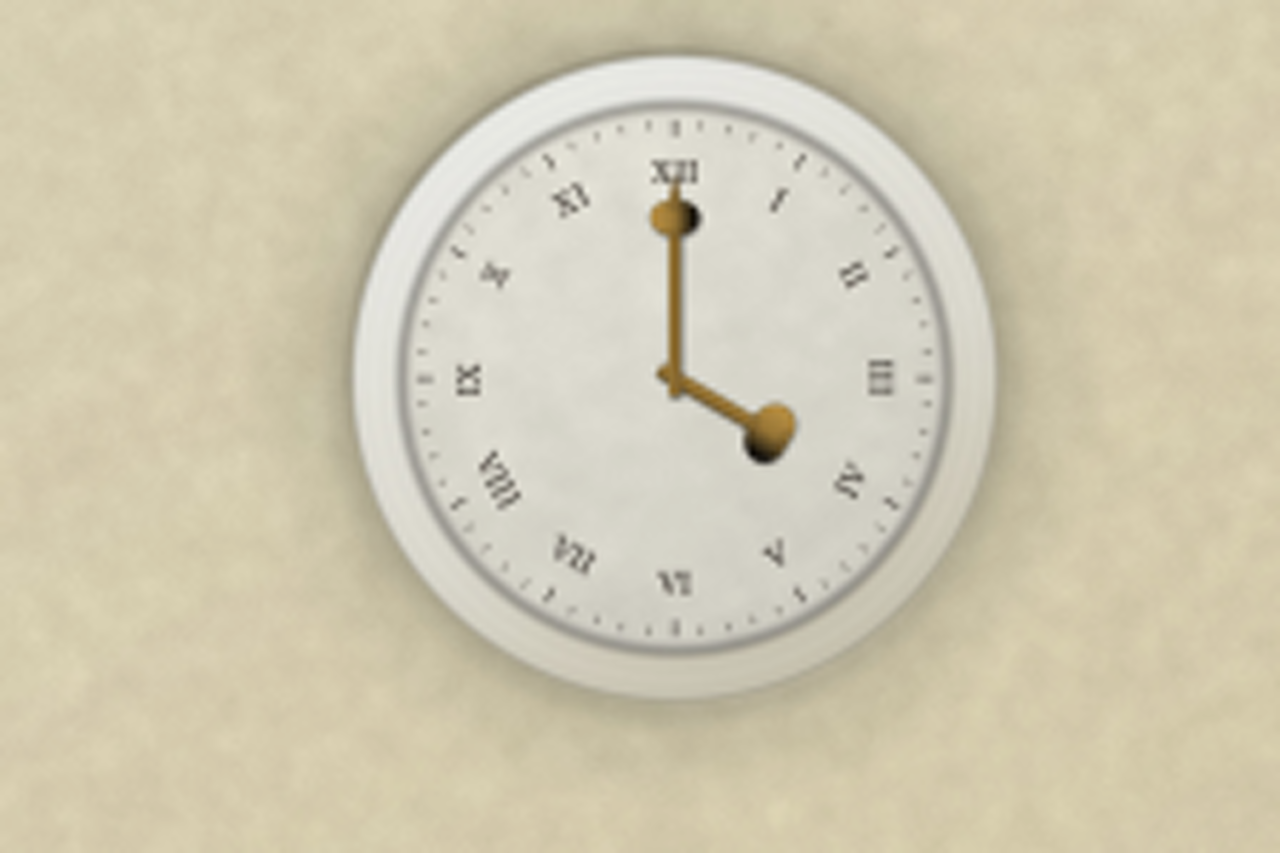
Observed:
4h00
